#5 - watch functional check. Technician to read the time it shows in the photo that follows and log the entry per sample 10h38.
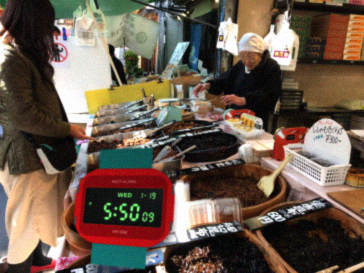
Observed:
5h50
